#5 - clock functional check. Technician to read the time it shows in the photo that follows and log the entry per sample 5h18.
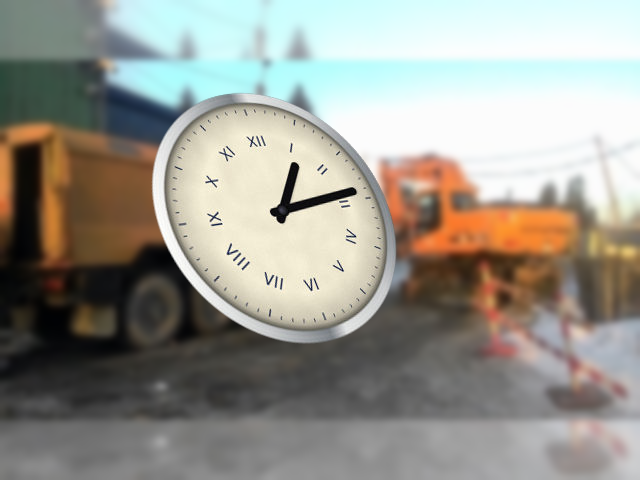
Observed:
1h14
